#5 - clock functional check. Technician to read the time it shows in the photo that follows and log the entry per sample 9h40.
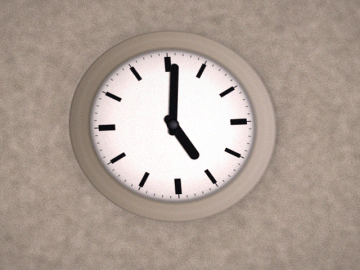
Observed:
5h01
